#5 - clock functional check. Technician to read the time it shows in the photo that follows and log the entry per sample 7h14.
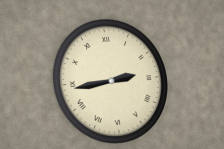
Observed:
2h44
